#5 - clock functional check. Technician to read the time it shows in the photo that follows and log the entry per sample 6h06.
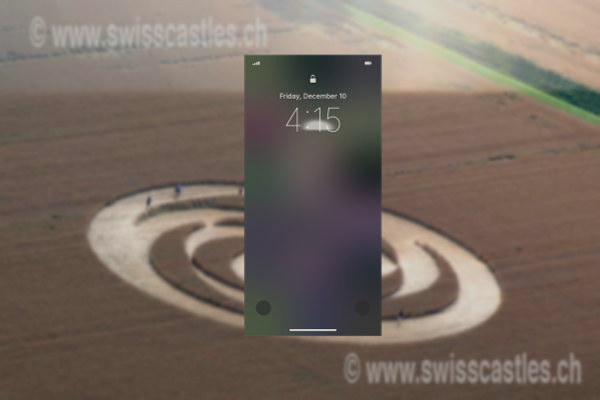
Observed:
4h15
